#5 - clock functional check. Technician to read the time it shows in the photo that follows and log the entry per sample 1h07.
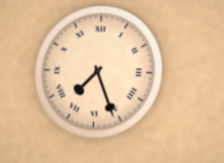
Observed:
7h26
